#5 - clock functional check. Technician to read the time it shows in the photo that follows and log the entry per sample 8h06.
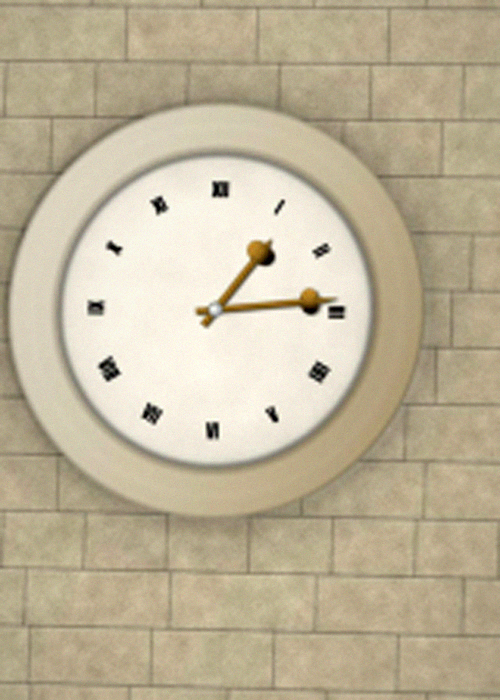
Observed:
1h14
